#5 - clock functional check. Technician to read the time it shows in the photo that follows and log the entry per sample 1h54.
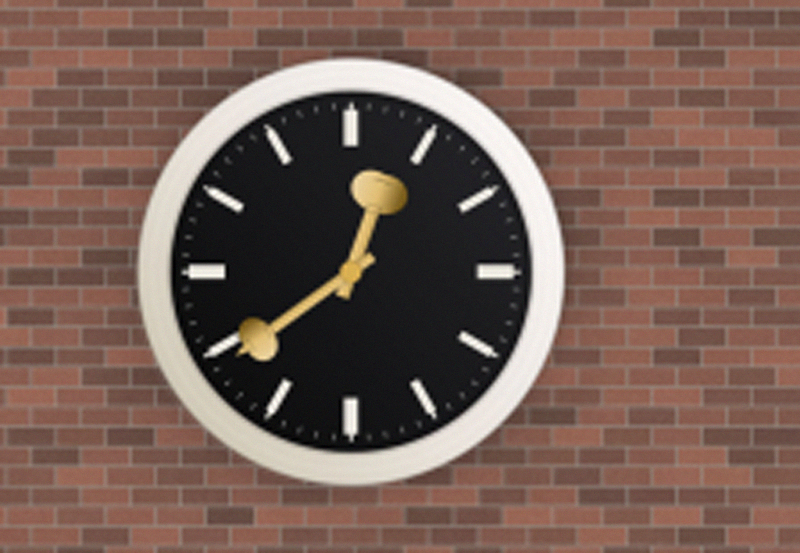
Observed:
12h39
